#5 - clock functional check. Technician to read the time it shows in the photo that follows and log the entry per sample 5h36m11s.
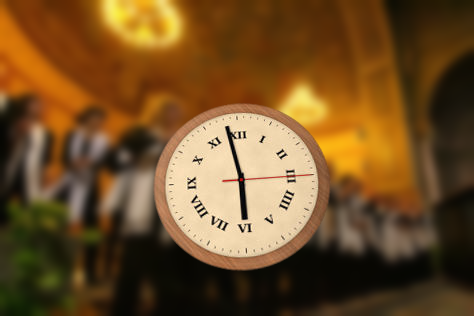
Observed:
5h58m15s
